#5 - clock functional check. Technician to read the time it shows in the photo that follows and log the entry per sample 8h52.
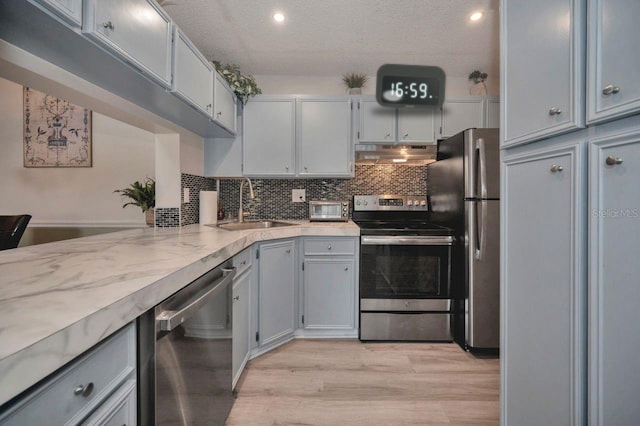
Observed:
16h59
